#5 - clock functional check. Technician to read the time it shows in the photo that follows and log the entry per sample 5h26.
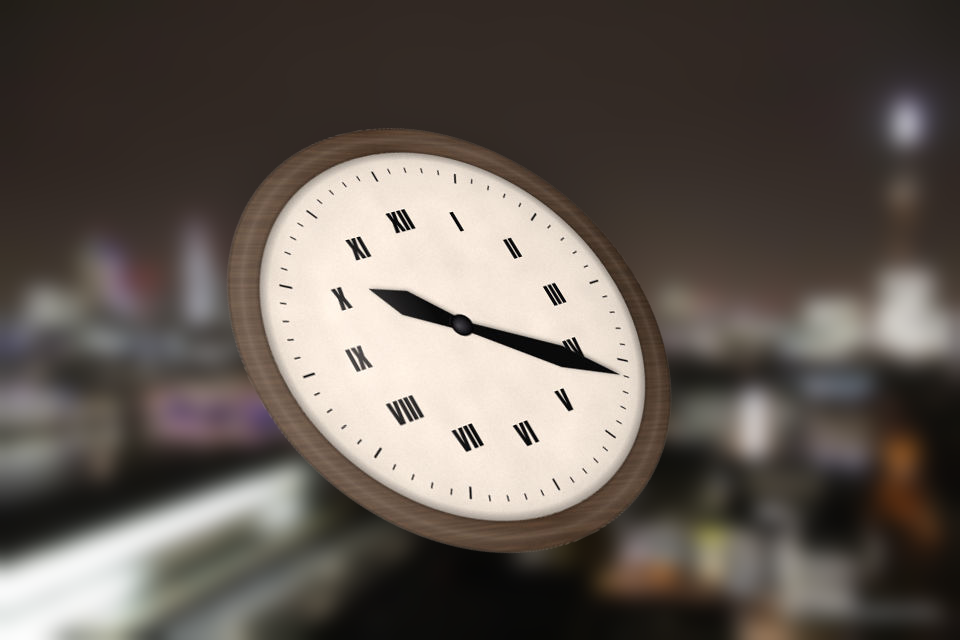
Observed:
10h21
